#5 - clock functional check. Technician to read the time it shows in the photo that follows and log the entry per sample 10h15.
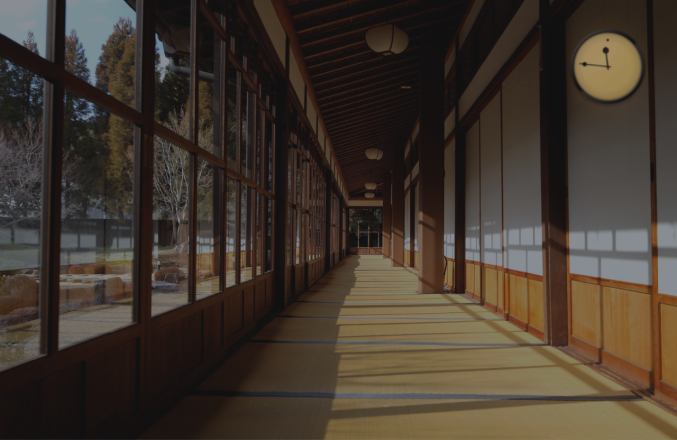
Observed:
11h46
